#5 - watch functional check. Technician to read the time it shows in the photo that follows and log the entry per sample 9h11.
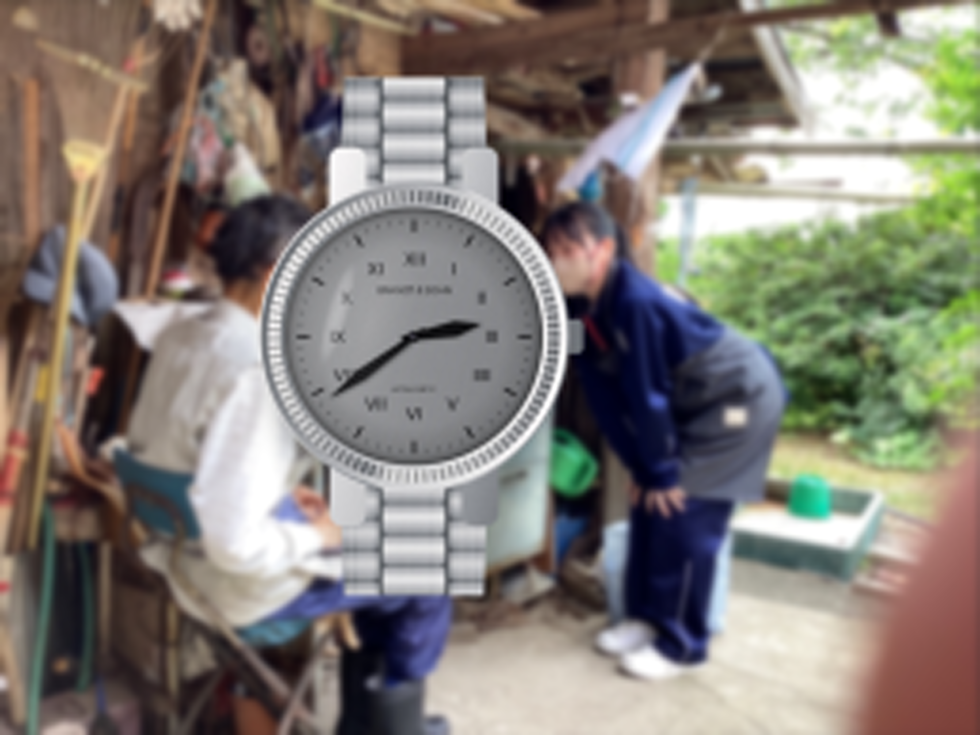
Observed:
2h39
